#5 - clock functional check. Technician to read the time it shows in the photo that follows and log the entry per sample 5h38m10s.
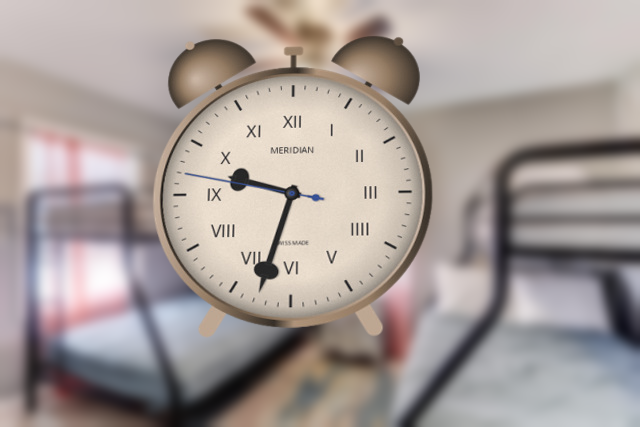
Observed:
9h32m47s
